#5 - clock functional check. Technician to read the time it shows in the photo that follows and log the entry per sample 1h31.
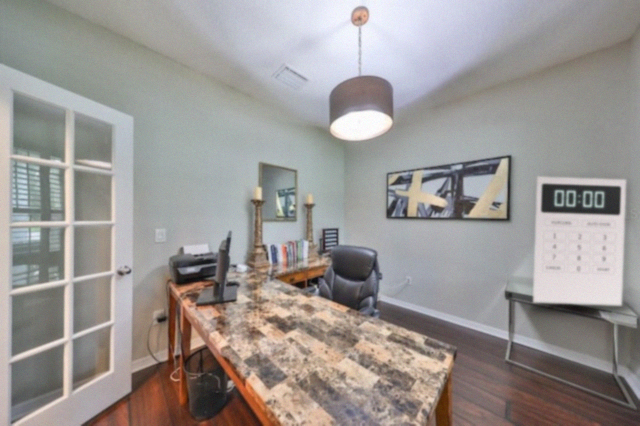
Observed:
0h00
